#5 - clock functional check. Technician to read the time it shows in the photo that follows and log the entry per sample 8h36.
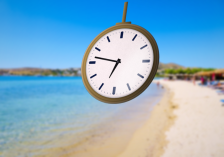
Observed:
6h47
